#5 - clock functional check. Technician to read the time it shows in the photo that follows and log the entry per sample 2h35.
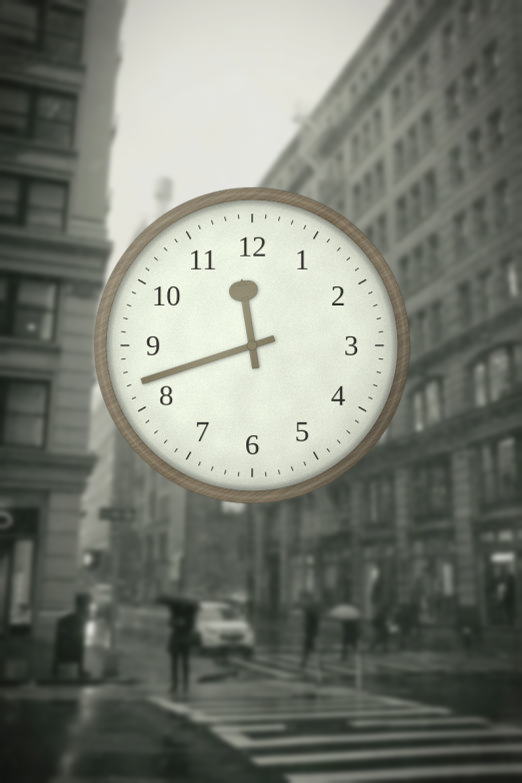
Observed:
11h42
